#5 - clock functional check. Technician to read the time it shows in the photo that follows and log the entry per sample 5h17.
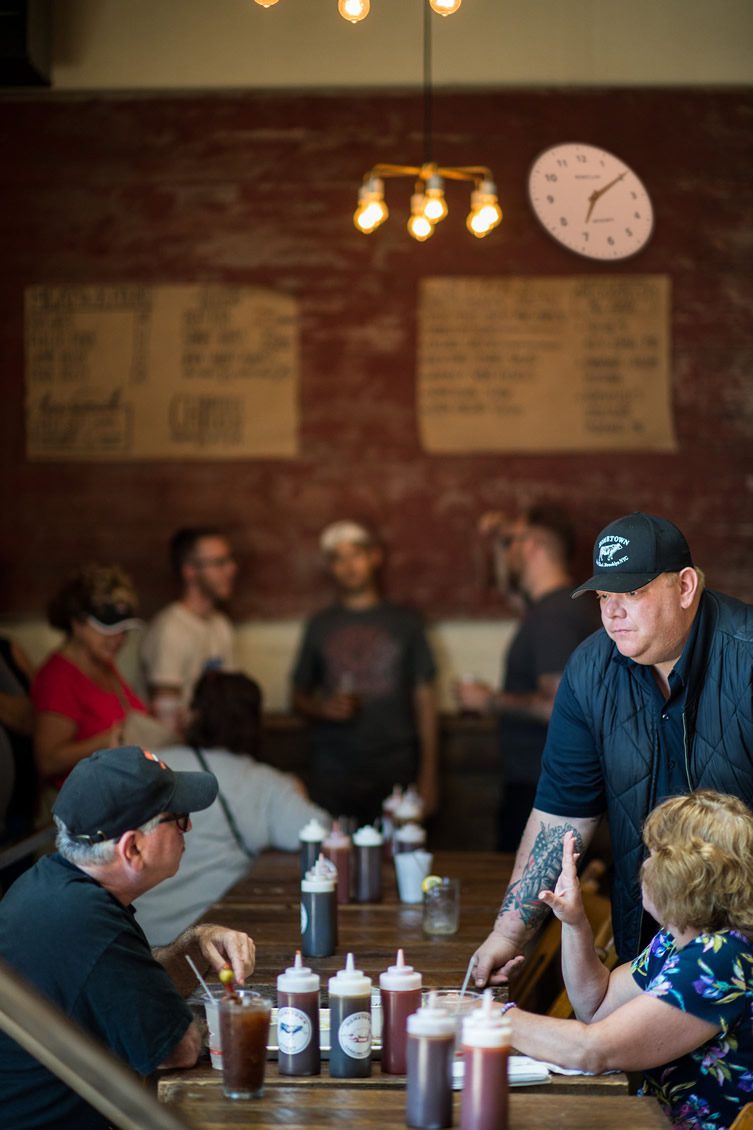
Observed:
7h10
